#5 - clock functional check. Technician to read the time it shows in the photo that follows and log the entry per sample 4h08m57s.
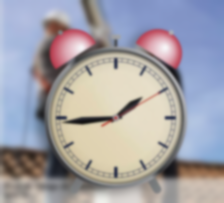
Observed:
1h44m10s
